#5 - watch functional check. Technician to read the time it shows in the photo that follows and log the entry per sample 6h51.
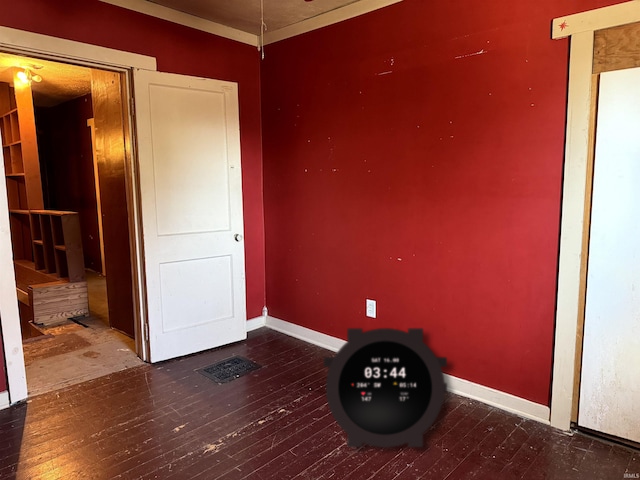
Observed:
3h44
